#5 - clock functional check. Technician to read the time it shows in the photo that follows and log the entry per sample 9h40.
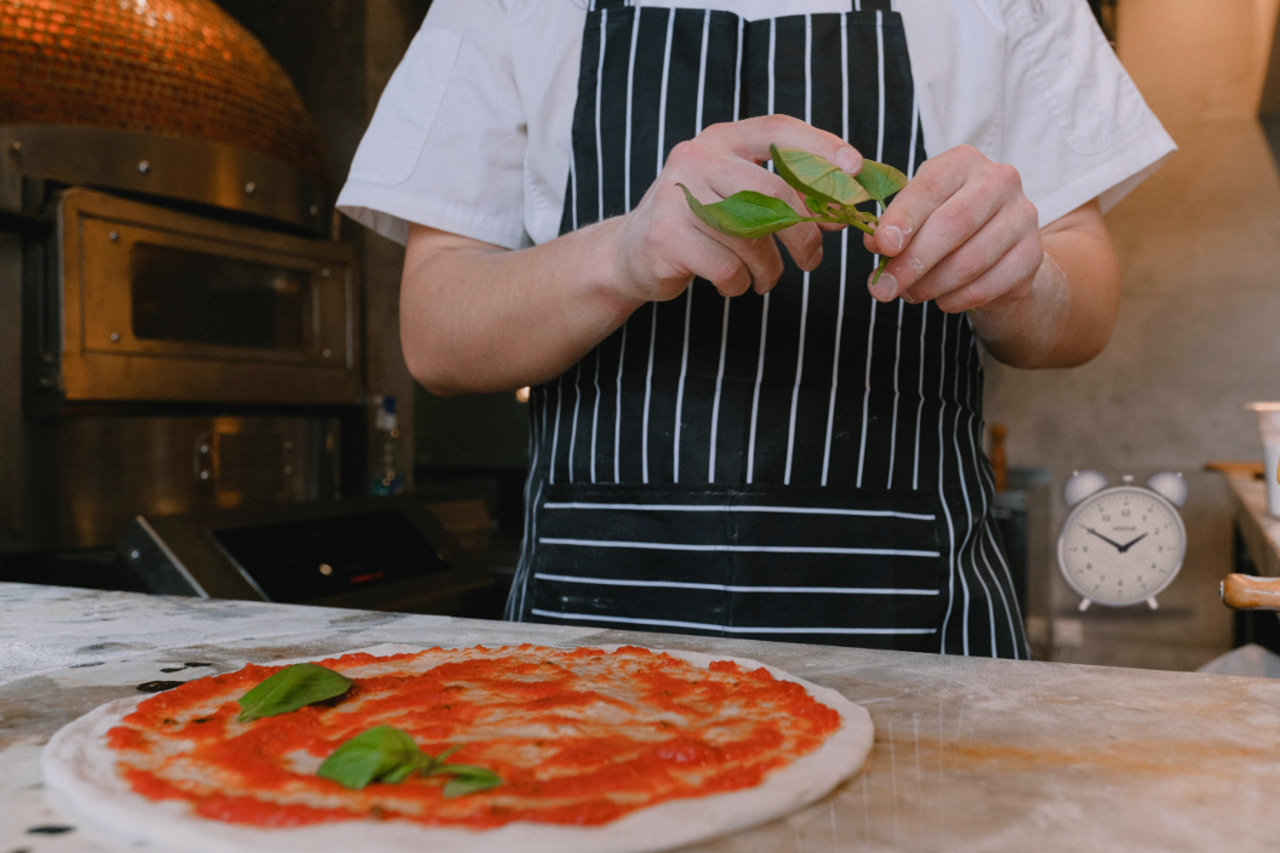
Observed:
1h50
